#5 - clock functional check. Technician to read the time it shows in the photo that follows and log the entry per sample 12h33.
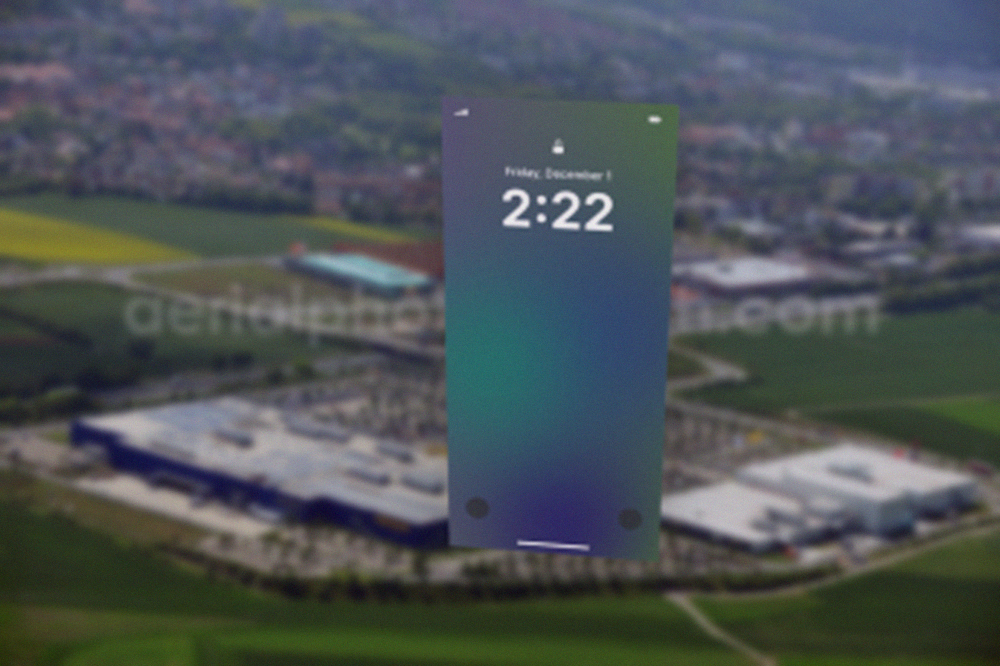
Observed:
2h22
